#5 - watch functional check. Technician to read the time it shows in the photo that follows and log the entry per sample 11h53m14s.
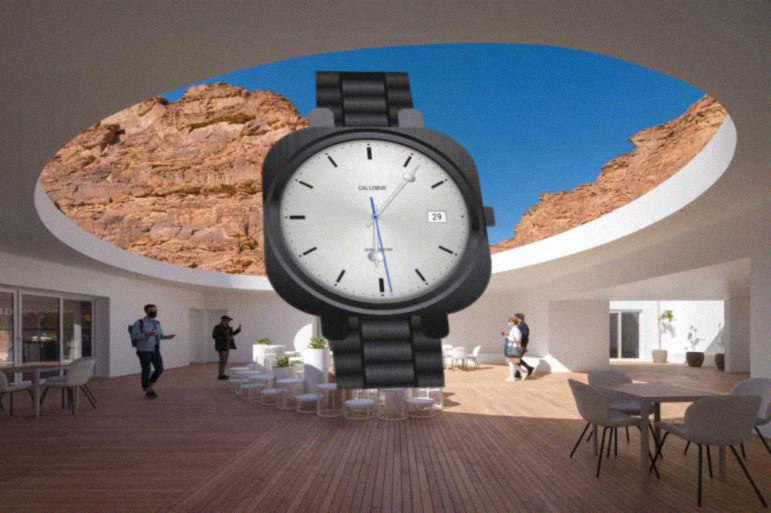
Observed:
6h06m29s
